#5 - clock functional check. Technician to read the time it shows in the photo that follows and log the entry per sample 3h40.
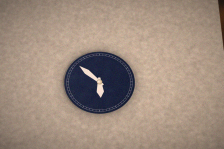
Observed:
5h52
